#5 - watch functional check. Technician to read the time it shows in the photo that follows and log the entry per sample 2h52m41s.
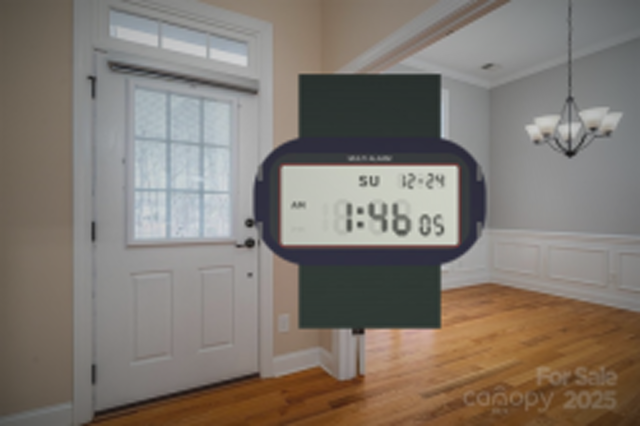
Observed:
1h46m05s
